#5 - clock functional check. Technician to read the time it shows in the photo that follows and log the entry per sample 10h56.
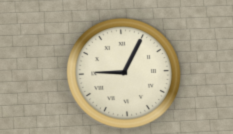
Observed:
9h05
